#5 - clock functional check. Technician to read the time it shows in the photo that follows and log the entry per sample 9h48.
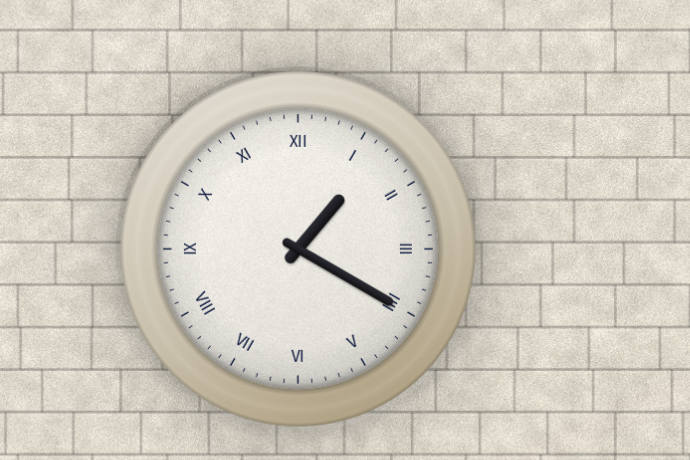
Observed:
1h20
